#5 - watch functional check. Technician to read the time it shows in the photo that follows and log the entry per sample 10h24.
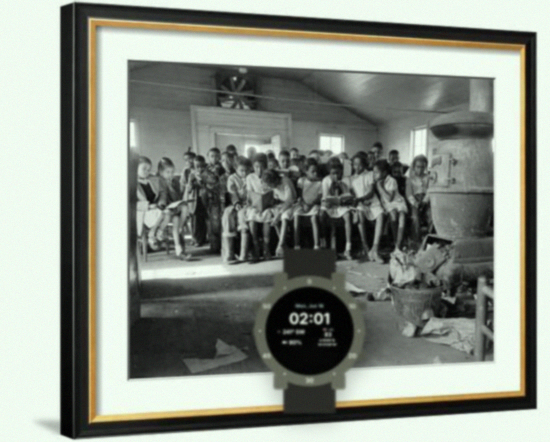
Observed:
2h01
